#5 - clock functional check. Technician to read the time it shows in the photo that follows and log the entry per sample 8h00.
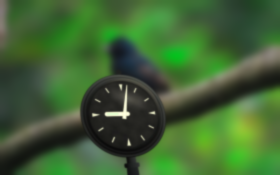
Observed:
9h02
